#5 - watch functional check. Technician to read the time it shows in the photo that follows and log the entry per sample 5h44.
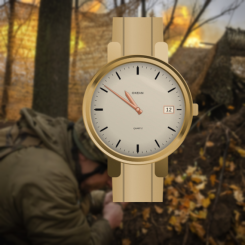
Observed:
10h51
